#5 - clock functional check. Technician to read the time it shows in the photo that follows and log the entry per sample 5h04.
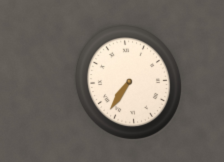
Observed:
7h37
